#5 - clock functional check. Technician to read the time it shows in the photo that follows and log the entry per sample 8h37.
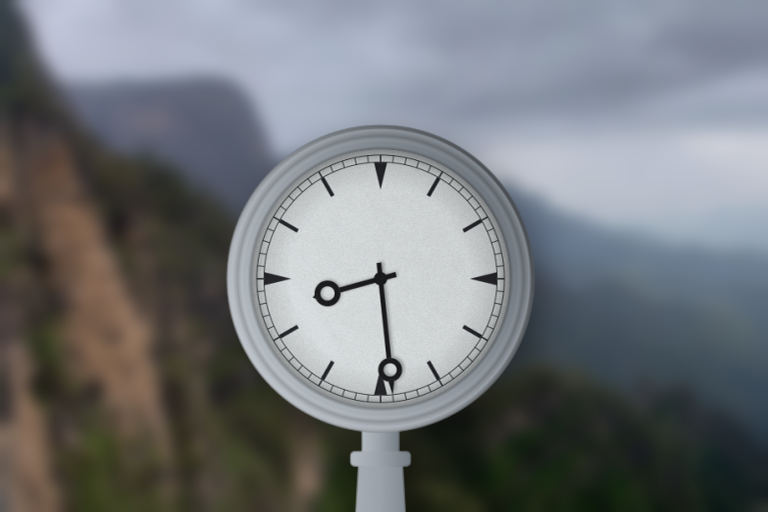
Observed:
8h29
